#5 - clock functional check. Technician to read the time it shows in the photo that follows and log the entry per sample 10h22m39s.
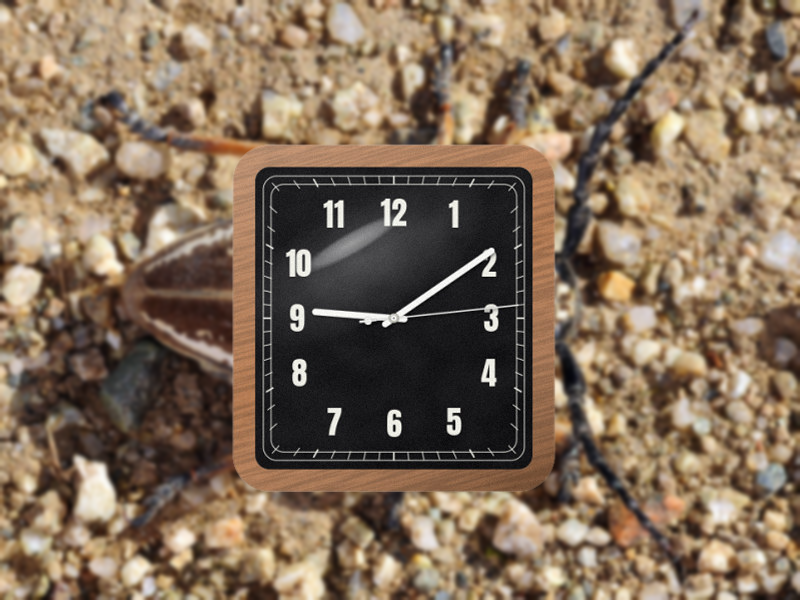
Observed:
9h09m14s
